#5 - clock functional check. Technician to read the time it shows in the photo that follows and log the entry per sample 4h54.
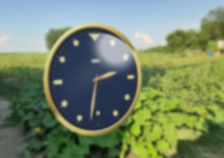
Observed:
2h32
